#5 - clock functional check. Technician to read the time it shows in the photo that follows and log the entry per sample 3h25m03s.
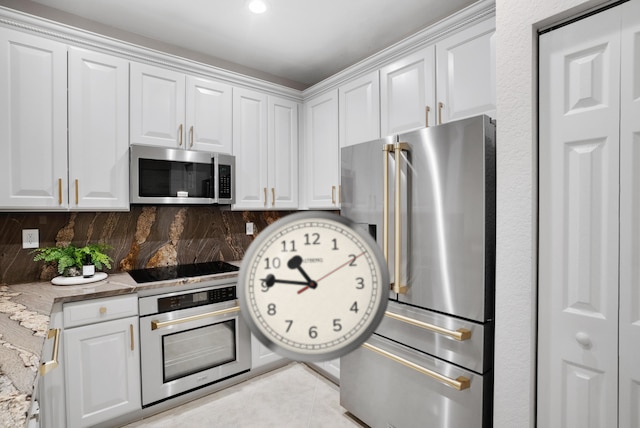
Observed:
10h46m10s
